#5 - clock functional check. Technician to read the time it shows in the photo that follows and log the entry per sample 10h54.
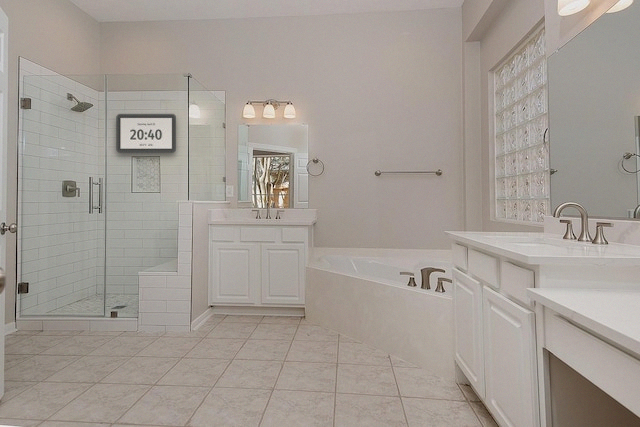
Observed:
20h40
